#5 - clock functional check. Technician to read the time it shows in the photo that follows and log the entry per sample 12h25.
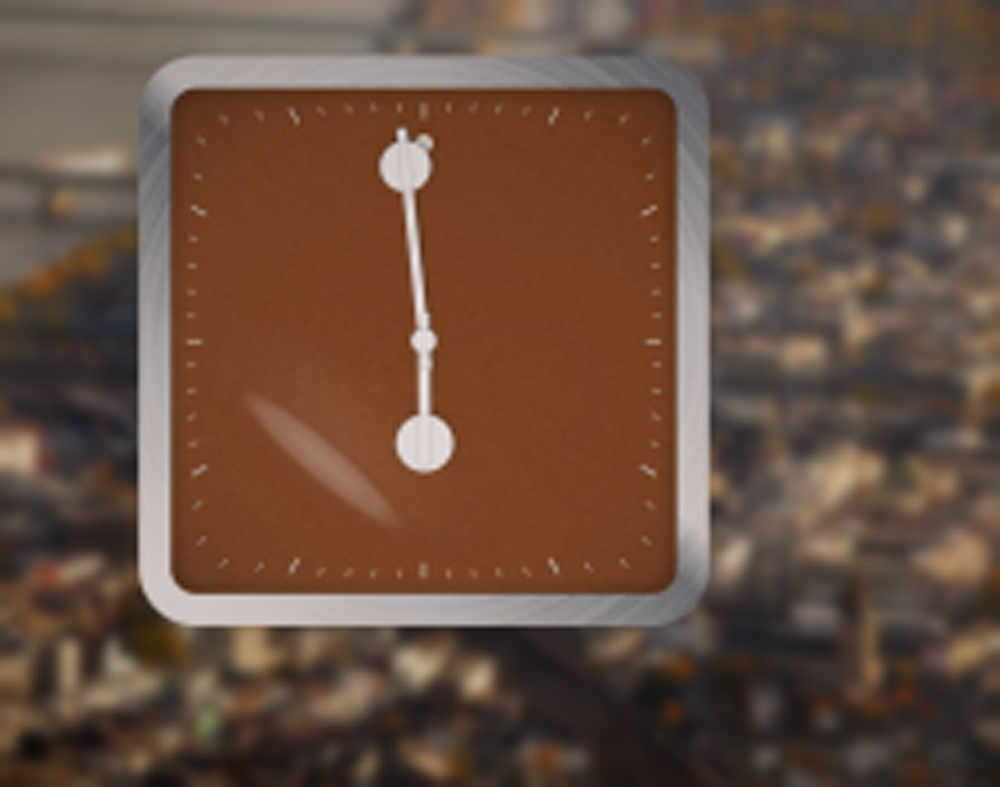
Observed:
5h59
